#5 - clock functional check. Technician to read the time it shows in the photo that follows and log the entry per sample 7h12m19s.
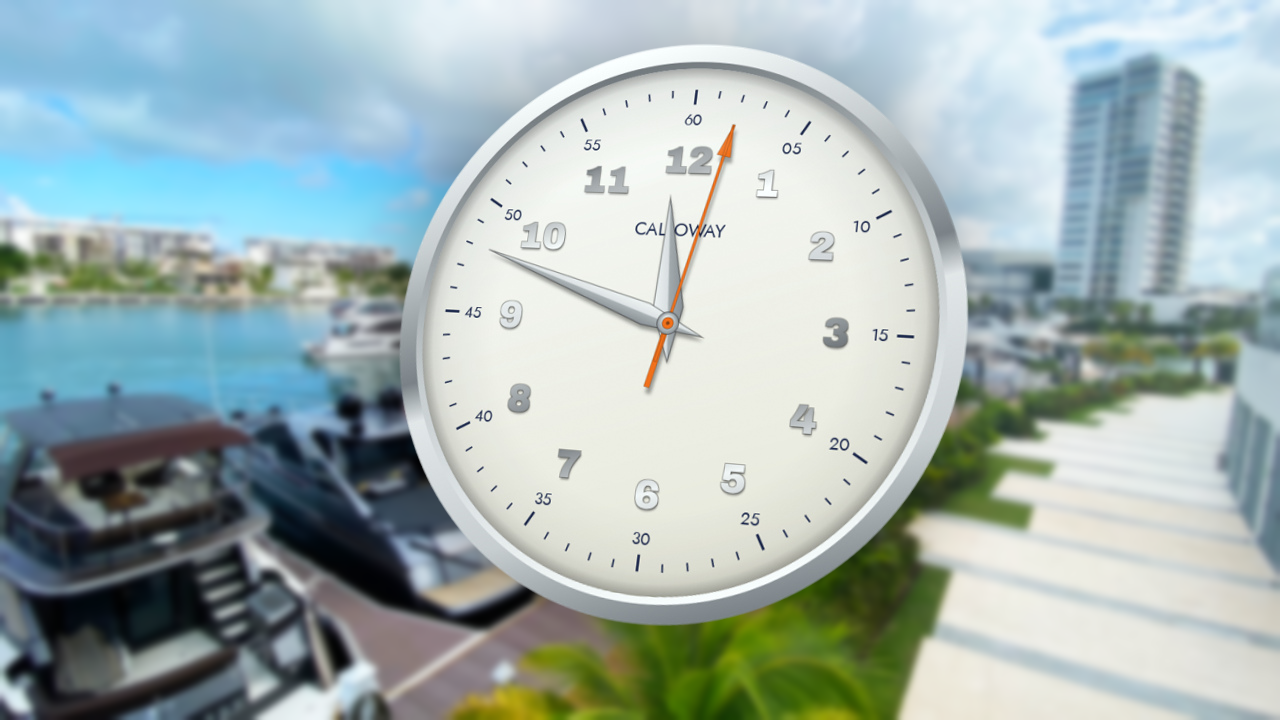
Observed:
11h48m02s
